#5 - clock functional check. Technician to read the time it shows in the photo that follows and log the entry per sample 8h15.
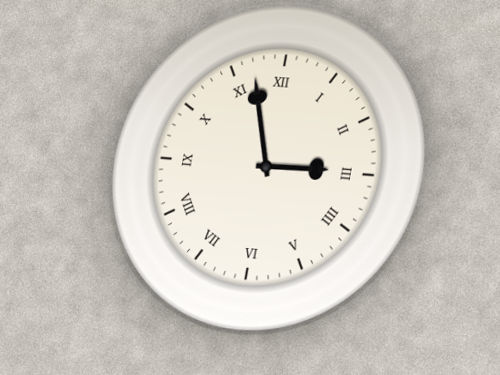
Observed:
2h57
